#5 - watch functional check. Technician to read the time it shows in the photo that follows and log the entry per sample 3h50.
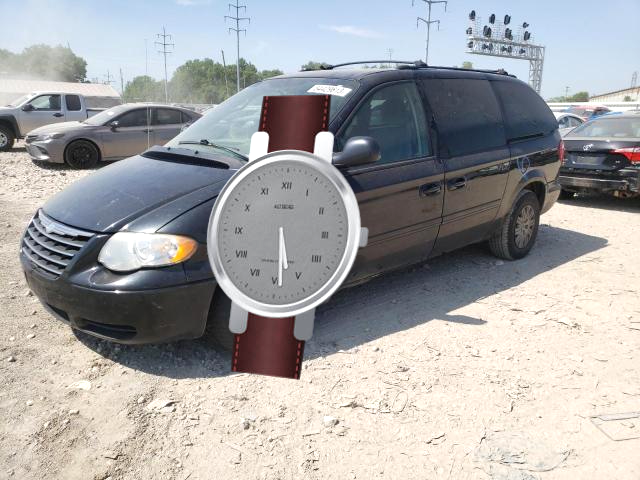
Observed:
5h29
